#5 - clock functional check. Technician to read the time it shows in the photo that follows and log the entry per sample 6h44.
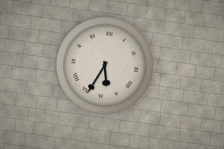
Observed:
5h34
